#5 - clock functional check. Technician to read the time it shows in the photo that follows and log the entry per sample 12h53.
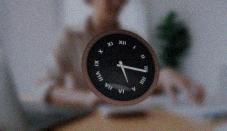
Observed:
5h16
